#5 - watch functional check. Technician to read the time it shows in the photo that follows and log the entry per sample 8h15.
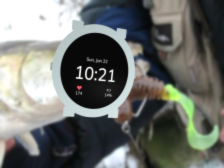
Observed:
10h21
